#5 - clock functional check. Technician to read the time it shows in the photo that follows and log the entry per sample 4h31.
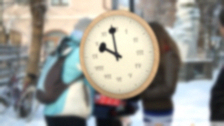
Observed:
9h59
